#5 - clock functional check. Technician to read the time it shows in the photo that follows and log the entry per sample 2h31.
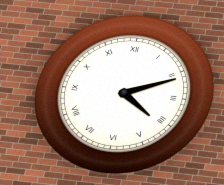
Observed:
4h11
